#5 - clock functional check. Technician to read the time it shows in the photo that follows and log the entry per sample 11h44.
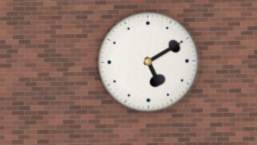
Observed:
5h10
